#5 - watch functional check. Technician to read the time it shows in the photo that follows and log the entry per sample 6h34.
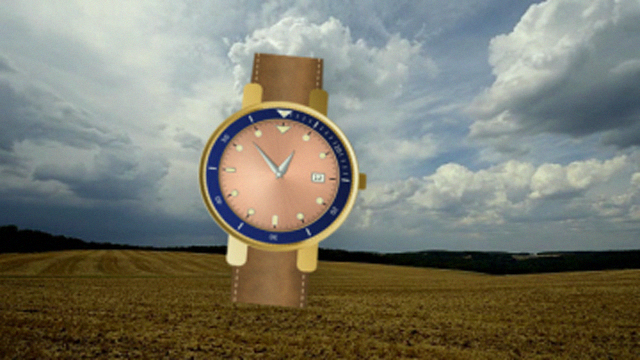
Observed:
12h53
